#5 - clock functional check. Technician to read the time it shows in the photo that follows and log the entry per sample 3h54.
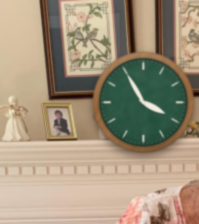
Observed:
3h55
